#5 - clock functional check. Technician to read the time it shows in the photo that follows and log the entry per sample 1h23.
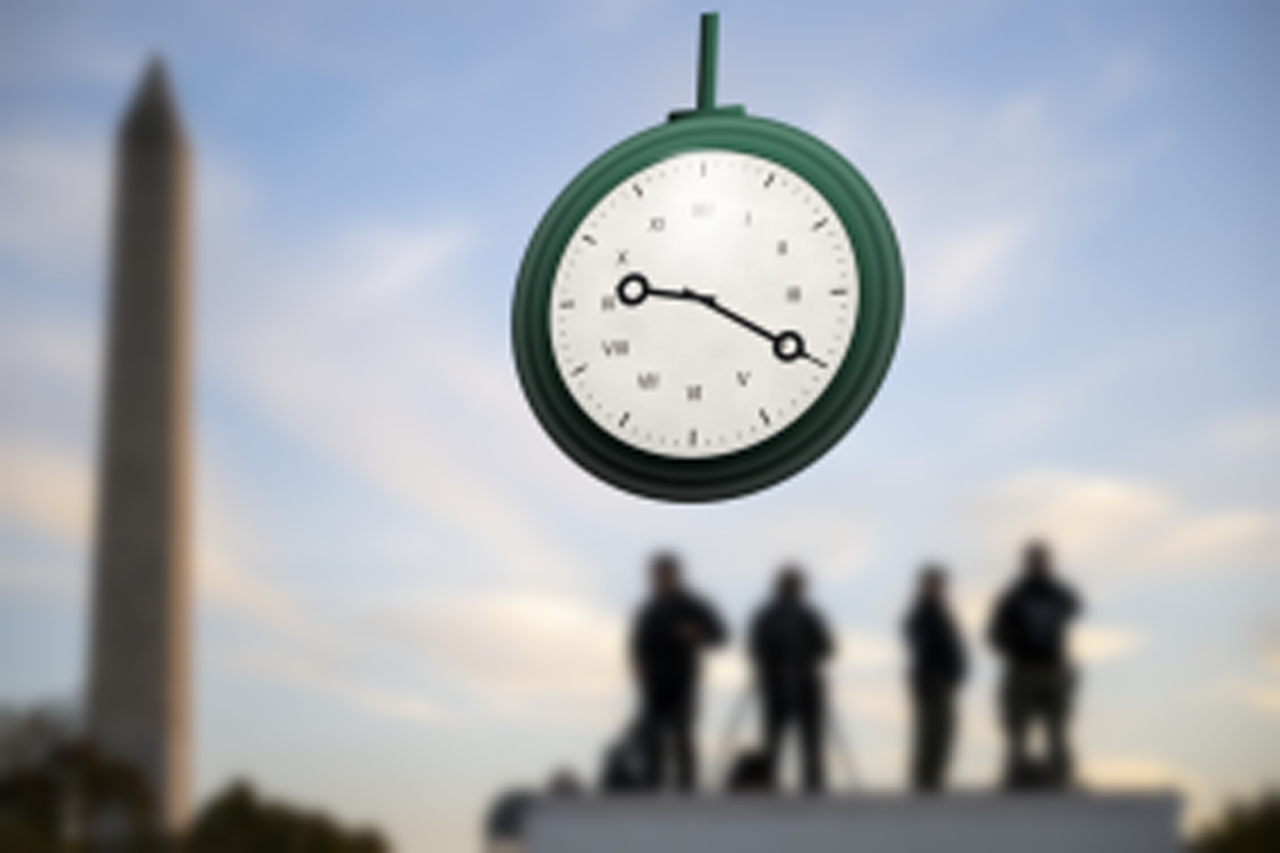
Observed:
9h20
